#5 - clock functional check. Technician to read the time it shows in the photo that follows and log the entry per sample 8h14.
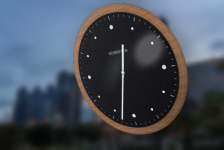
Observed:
12h33
